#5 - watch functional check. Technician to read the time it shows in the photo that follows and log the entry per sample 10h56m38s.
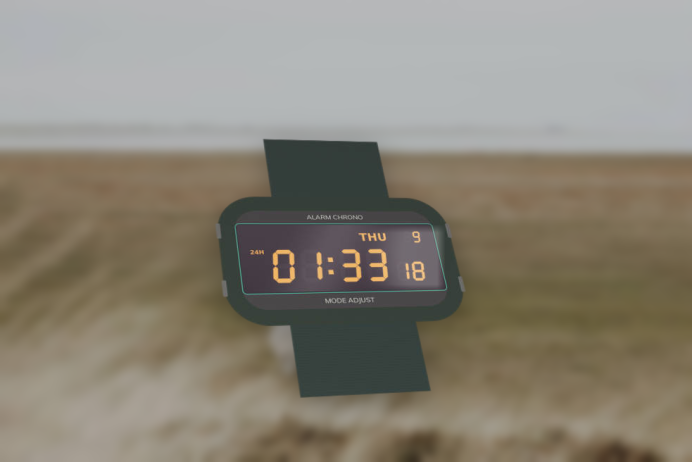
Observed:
1h33m18s
